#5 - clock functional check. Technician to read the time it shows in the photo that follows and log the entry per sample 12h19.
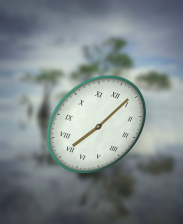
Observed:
7h04
